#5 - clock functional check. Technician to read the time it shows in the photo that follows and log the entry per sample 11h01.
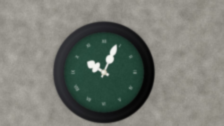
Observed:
10h04
